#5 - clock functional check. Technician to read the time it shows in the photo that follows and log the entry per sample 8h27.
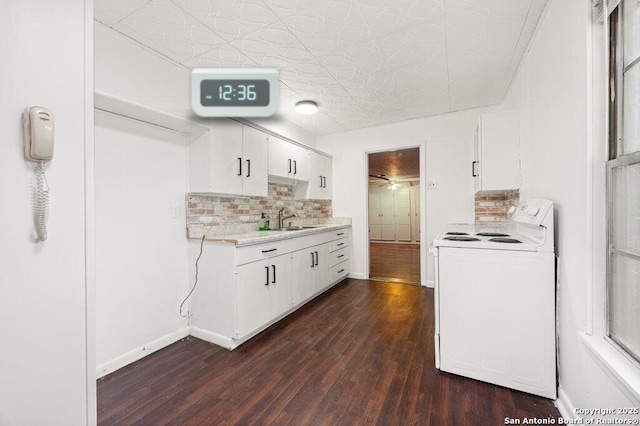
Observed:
12h36
